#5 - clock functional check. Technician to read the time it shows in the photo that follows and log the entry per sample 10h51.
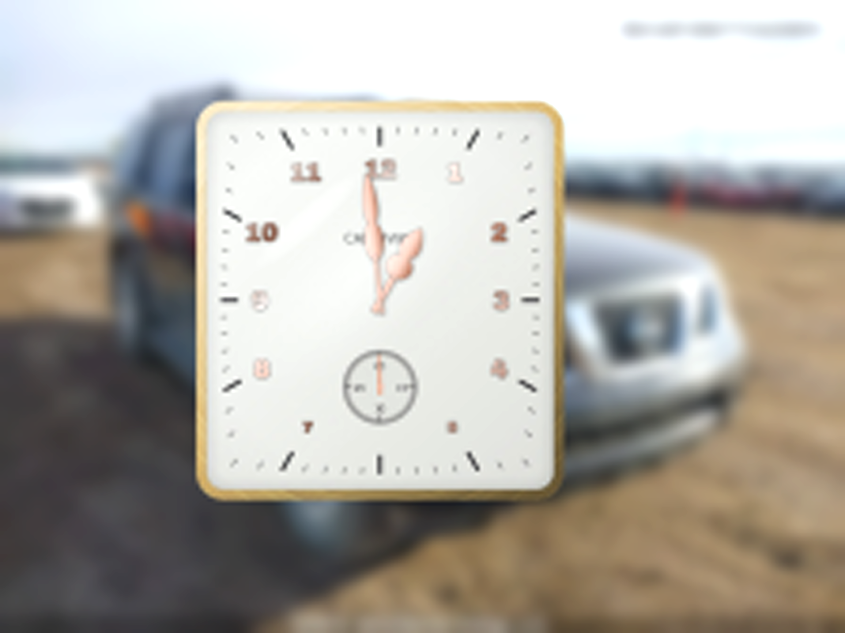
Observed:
12h59
